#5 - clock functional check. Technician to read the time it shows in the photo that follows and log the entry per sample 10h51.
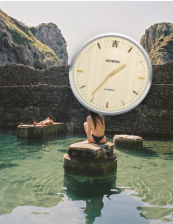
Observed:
1h36
